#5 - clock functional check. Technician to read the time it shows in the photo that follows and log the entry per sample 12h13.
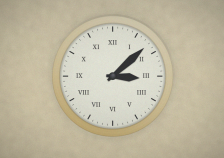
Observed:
3h08
